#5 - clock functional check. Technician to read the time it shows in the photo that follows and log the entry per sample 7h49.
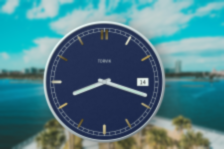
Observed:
8h18
